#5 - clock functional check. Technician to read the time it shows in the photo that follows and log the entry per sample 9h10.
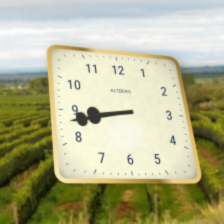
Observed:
8h43
